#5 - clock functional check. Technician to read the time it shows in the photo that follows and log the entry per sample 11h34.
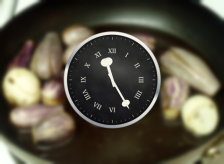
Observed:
11h25
